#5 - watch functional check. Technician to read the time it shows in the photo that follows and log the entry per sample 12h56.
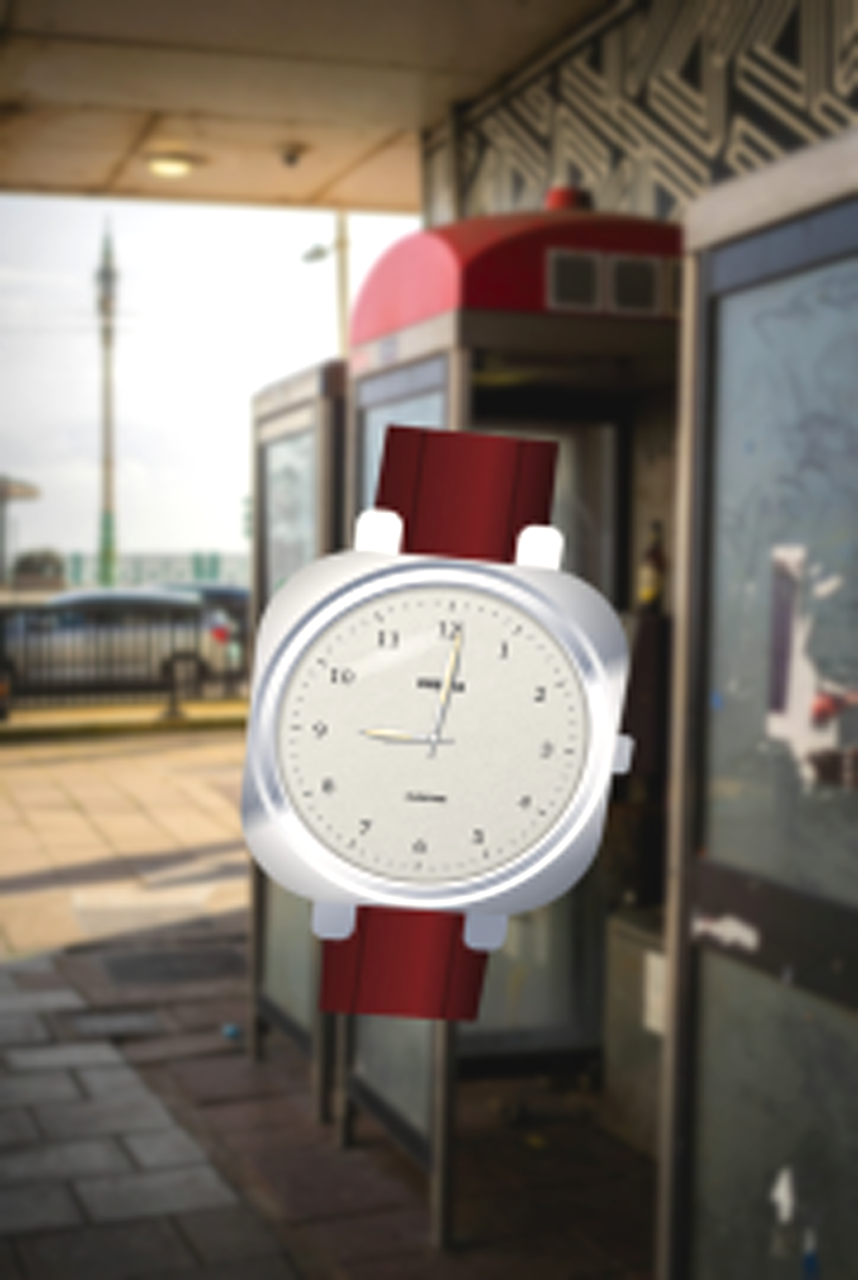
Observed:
9h01
